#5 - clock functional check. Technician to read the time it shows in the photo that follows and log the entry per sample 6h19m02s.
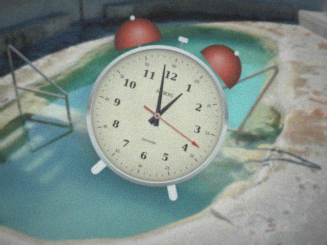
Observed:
12h58m18s
